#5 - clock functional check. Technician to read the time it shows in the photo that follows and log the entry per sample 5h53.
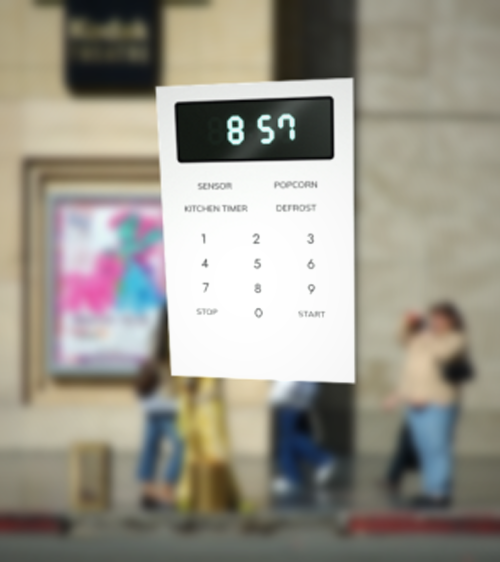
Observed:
8h57
